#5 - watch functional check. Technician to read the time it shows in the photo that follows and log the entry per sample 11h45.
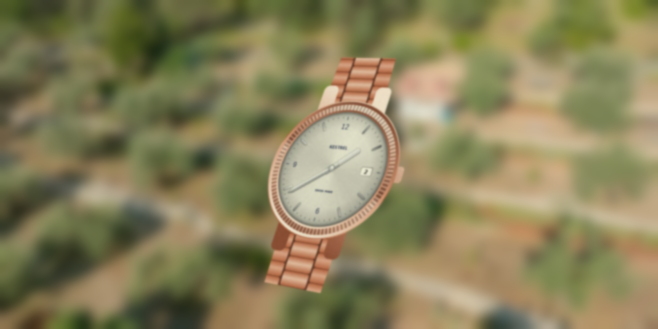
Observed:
1h39
